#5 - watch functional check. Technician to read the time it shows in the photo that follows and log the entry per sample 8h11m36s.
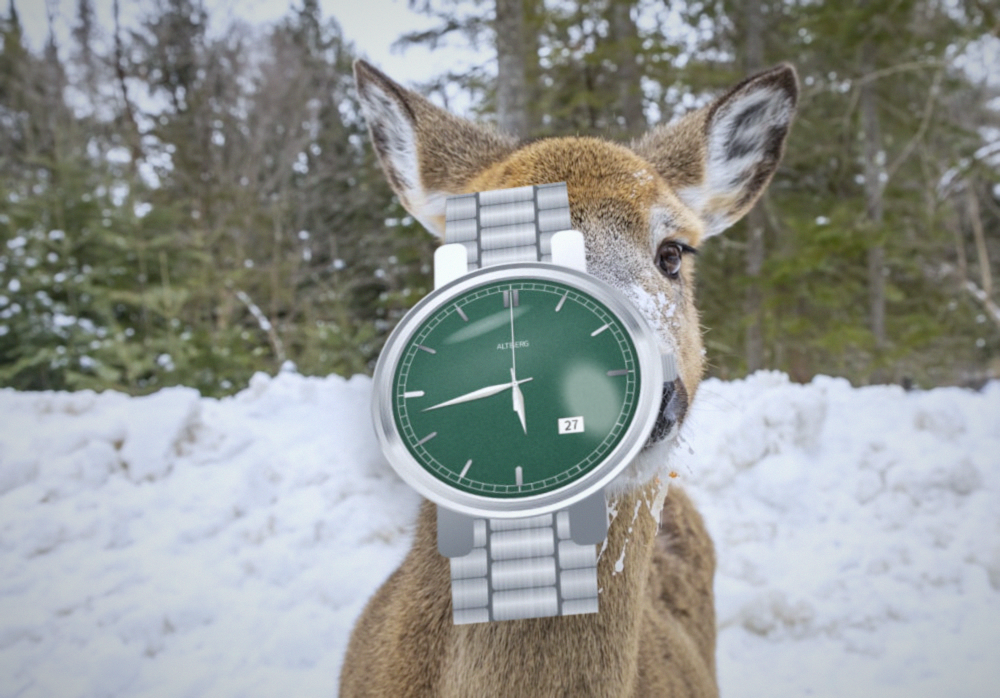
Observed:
5h43m00s
